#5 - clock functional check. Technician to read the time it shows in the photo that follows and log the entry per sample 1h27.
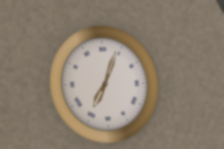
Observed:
7h04
